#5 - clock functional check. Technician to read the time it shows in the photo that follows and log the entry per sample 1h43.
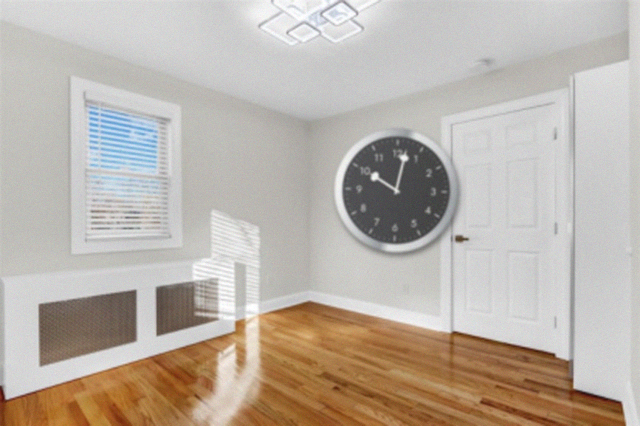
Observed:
10h02
